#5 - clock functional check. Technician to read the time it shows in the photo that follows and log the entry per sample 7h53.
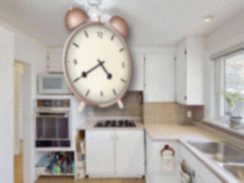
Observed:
4h40
